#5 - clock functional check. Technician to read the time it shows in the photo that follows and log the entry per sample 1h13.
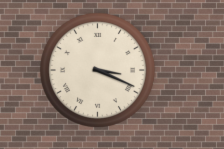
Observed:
3h19
